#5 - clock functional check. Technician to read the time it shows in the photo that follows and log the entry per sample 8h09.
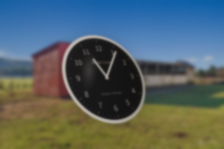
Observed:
11h06
